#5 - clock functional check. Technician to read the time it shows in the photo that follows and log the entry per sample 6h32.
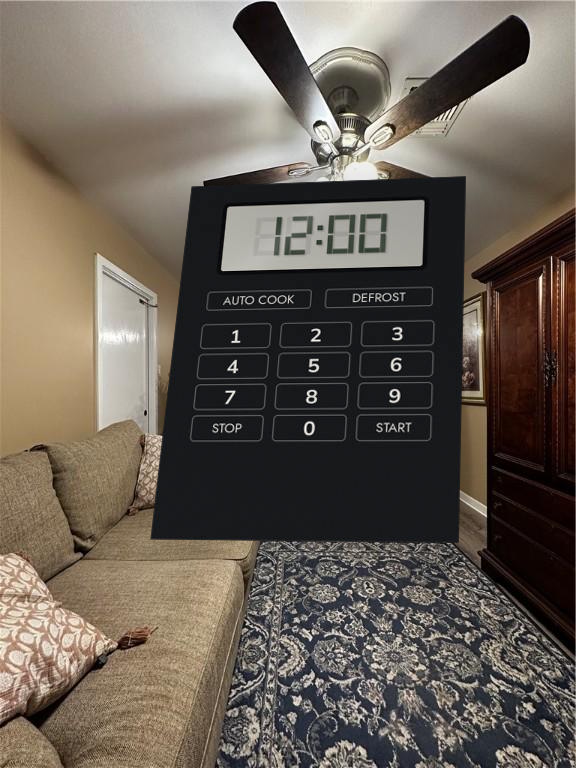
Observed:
12h00
